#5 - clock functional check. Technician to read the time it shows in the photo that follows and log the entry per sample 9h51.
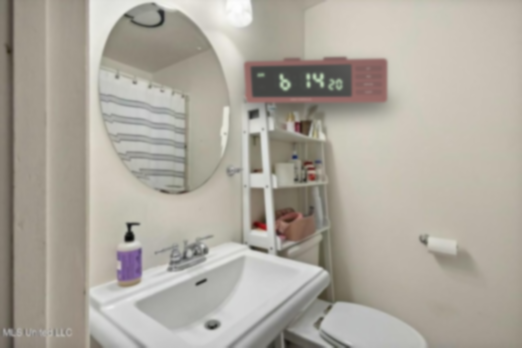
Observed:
6h14
